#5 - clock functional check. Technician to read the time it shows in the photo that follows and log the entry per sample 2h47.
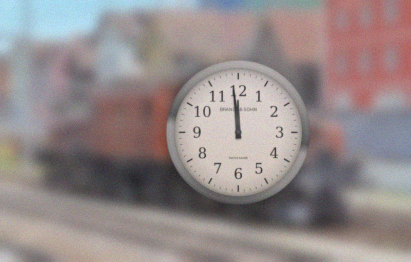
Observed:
11h59
